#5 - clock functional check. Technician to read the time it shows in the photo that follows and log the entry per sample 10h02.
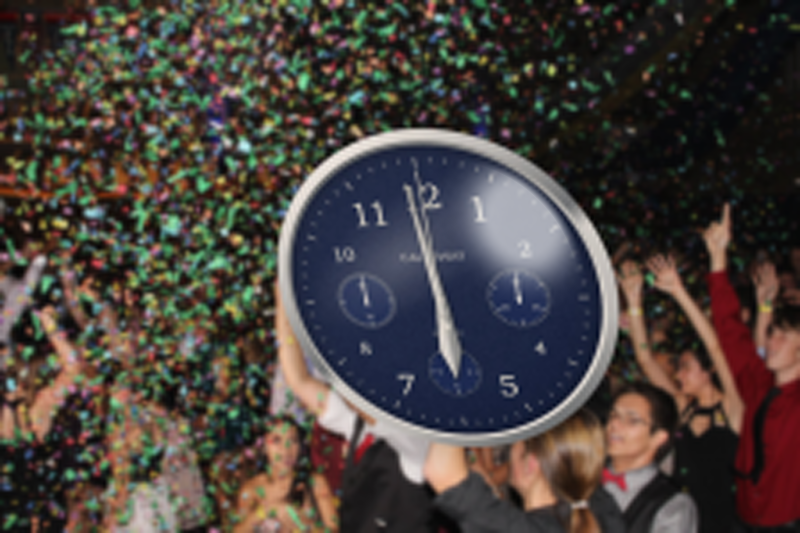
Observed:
5h59
